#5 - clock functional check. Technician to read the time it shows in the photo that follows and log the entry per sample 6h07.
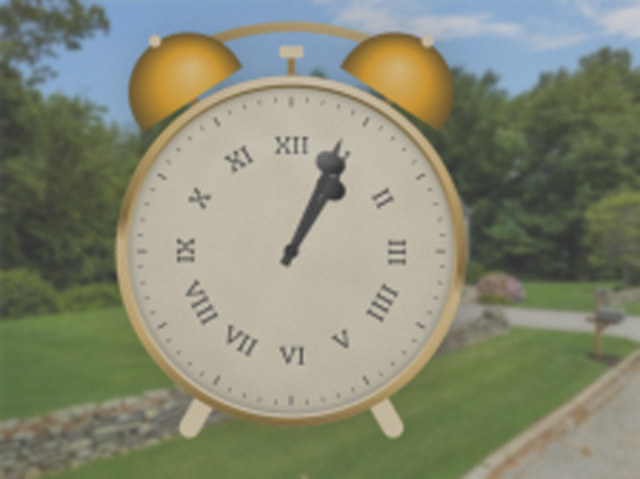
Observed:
1h04
